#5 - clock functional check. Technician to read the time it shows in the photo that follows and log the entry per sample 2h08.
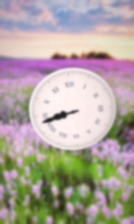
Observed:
8h43
